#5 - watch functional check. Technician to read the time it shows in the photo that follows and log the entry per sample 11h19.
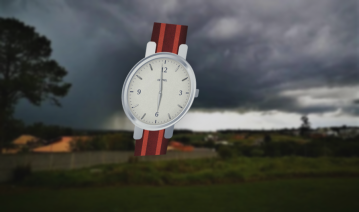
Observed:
5h59
